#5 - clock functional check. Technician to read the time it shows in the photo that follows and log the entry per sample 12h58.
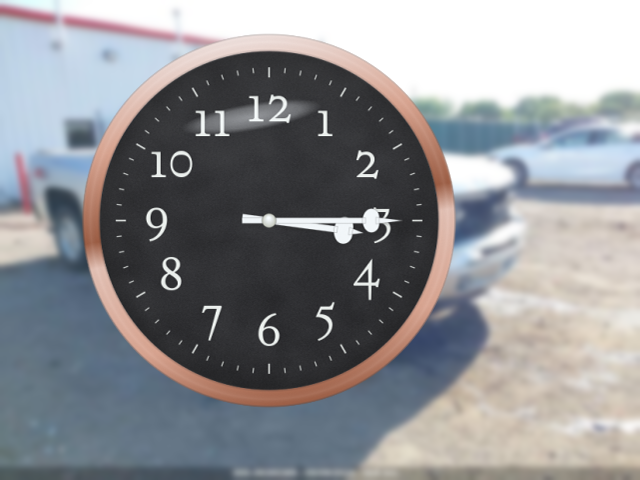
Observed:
3h15
